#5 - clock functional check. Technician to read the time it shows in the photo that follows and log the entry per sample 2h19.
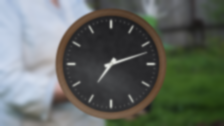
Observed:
7h12
